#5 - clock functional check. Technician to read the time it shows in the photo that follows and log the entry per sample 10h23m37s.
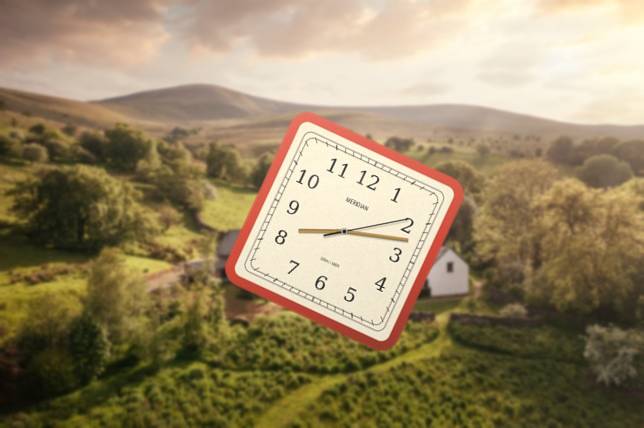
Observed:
8h12m09s
